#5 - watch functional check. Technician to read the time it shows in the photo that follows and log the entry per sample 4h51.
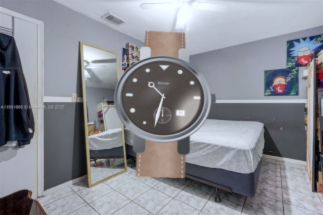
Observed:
10h32
